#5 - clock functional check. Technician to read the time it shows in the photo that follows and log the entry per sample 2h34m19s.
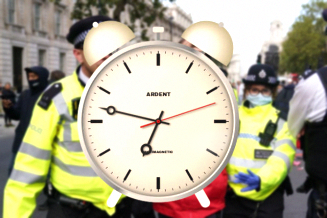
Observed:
6h47m12s
